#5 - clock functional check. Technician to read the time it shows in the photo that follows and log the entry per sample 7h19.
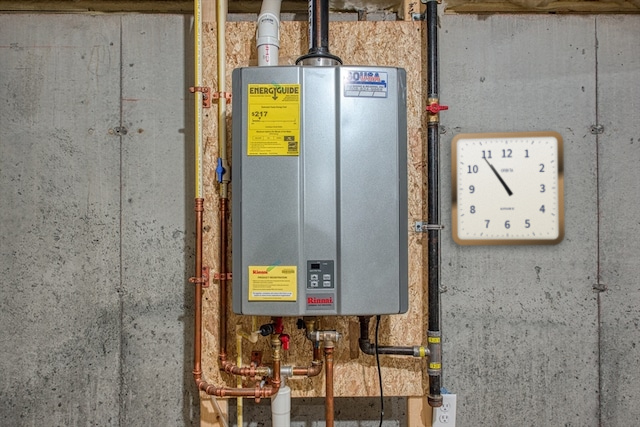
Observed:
10h54
